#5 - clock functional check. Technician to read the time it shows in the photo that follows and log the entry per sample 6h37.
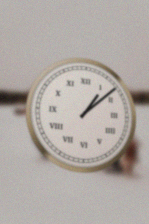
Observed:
1h08
